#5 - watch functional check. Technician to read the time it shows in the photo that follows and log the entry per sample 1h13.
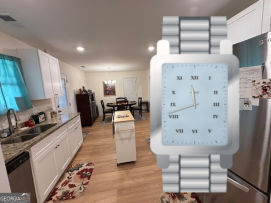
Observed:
11h42
